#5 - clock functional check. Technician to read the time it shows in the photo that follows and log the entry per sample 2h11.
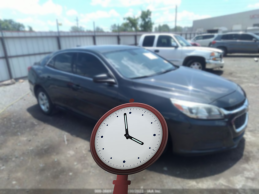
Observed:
3h58
